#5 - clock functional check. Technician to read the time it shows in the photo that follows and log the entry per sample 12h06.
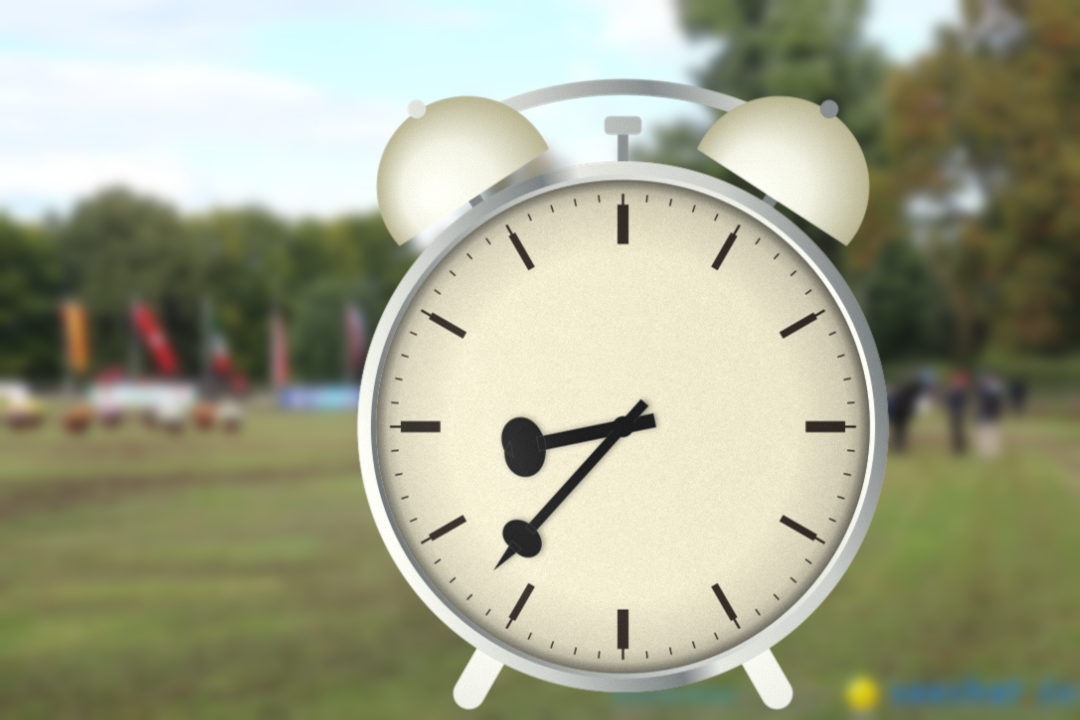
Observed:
8h37
